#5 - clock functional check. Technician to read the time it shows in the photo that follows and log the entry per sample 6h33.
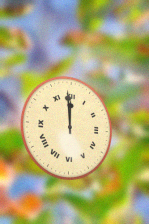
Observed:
11h59
